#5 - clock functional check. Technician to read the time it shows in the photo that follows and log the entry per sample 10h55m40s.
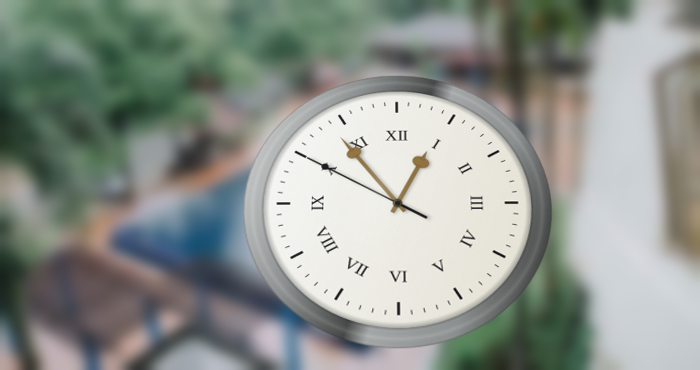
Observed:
12h53m50s
